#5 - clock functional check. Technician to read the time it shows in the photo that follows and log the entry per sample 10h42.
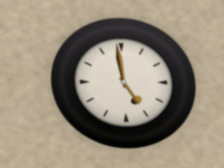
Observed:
4h59
